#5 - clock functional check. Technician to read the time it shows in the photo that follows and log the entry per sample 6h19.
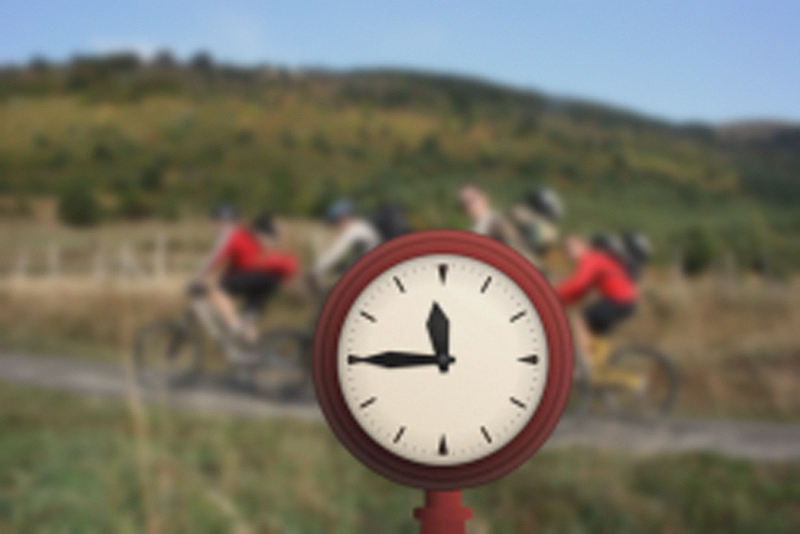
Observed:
11h45
